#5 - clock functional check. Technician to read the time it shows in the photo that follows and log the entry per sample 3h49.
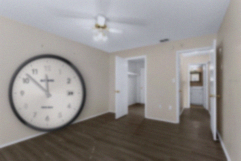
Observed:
11h52
